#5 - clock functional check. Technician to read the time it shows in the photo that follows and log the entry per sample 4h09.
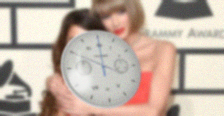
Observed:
3h50
